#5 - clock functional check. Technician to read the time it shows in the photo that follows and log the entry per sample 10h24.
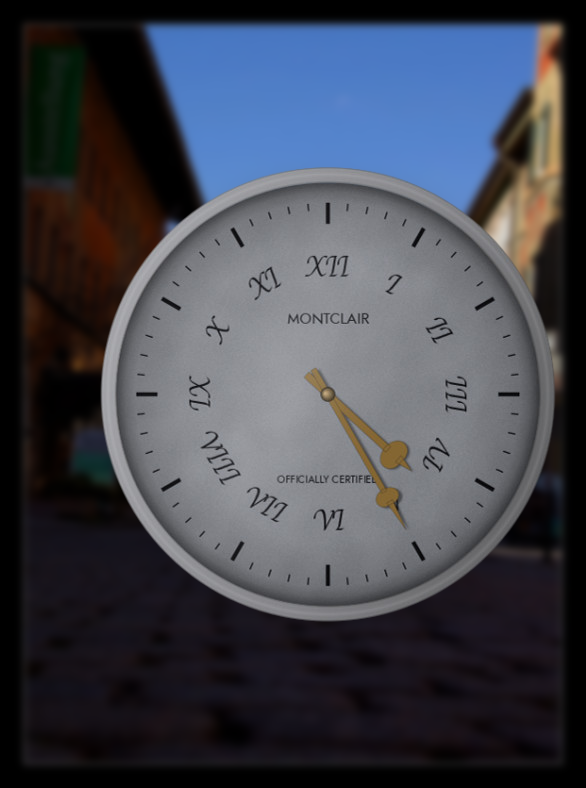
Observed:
4h25
